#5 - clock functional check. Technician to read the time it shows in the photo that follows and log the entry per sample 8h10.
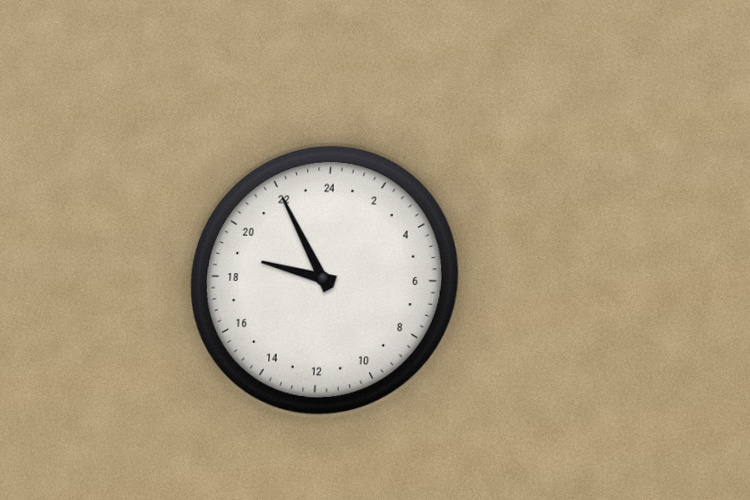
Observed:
18h55
